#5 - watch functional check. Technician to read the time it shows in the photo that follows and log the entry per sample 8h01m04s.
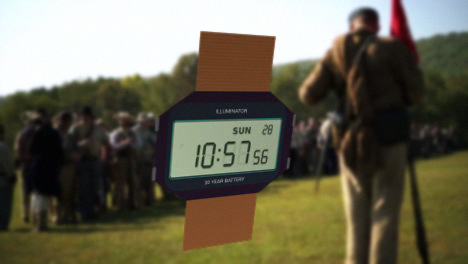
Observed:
10h57m56s
